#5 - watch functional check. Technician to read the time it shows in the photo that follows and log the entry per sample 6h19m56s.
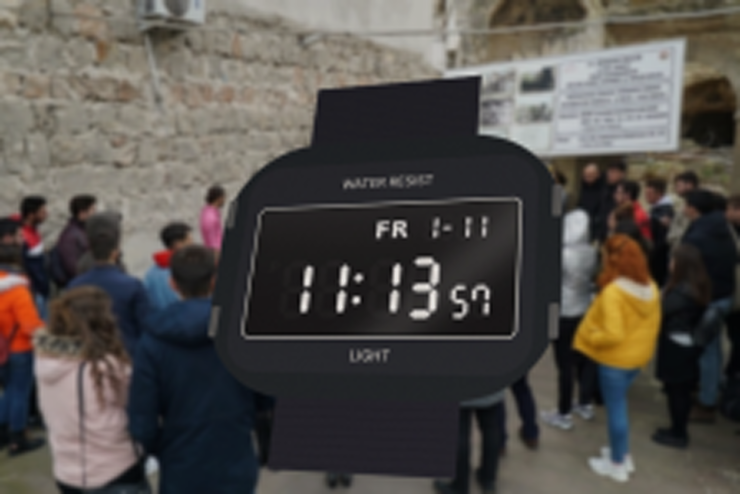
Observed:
11h13m57s
